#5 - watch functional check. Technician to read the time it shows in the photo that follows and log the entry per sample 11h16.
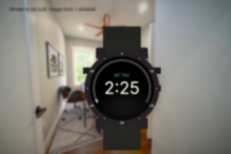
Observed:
2h25
